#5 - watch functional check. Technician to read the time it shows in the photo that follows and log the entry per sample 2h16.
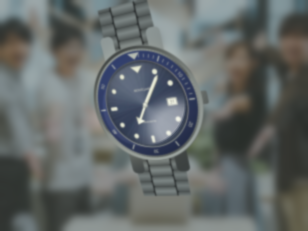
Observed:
7h06
